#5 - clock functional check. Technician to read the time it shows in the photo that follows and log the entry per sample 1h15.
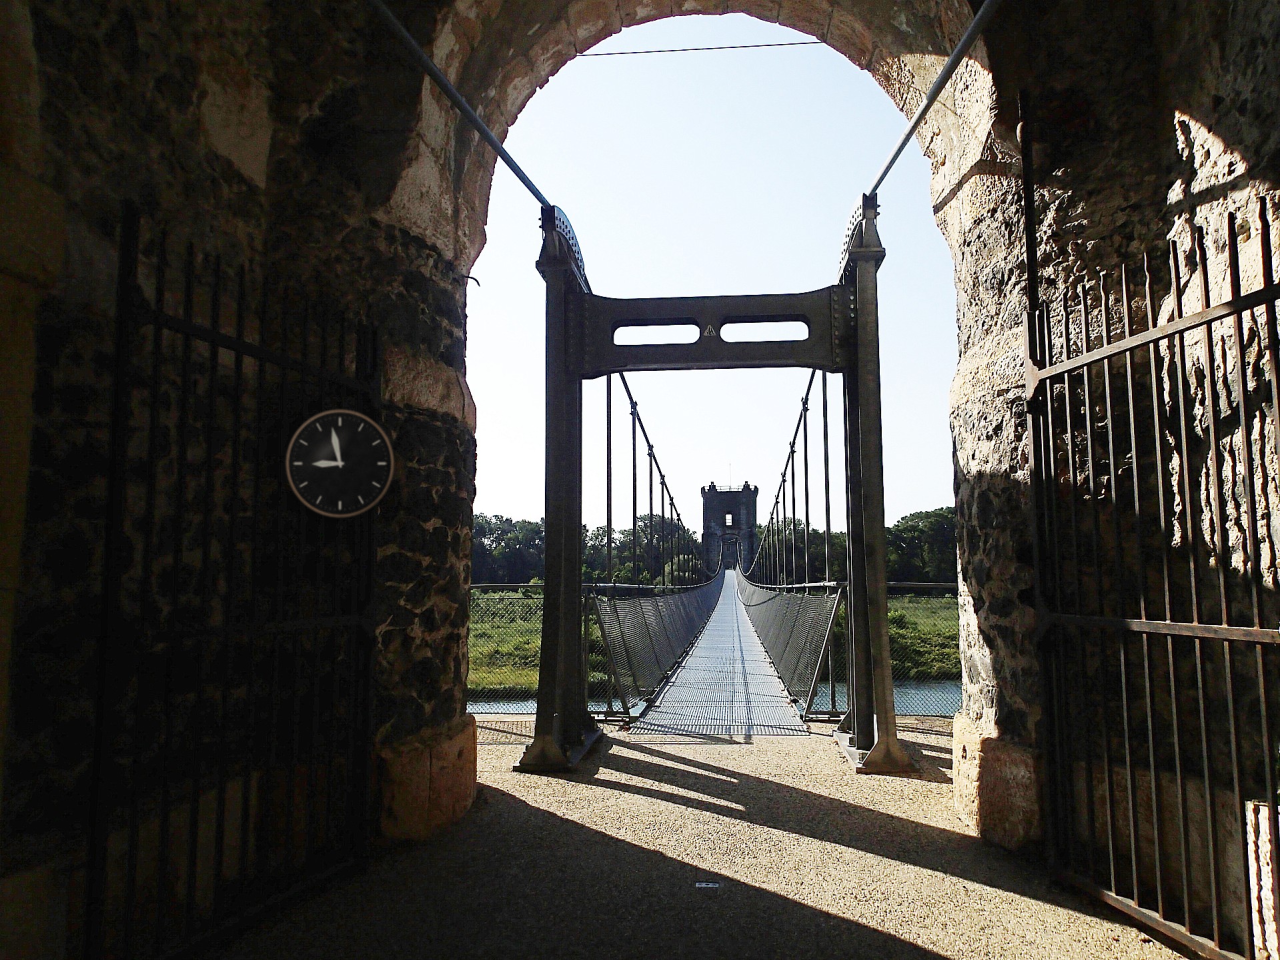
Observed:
8h58
